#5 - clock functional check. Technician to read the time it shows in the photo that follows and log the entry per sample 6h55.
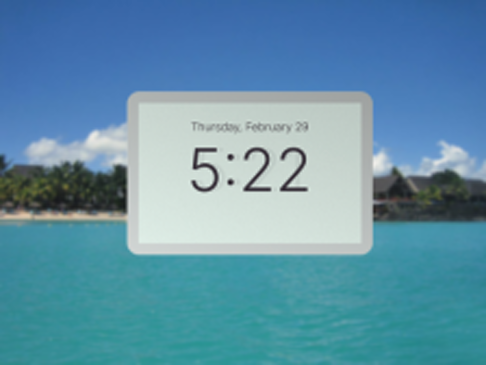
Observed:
5h22
